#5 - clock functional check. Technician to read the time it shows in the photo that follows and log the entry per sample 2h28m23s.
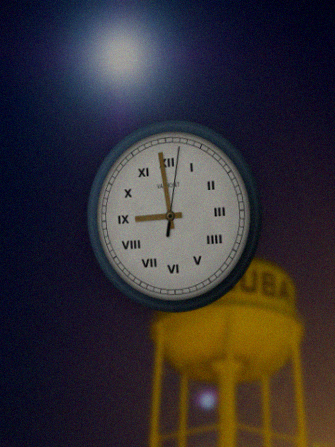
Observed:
8h59m02s
